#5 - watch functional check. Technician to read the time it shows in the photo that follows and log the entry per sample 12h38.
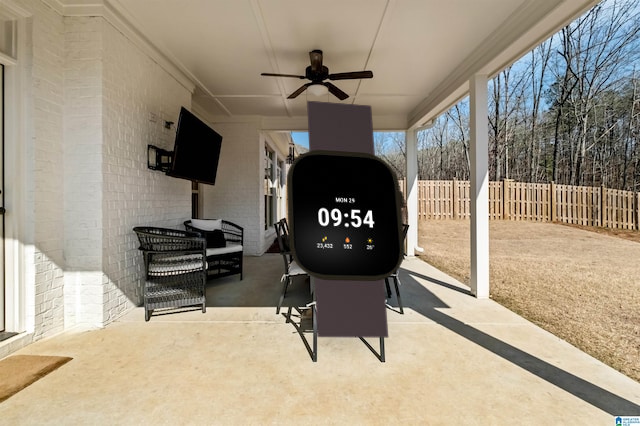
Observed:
9h54
